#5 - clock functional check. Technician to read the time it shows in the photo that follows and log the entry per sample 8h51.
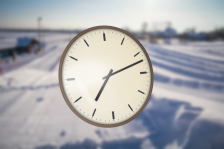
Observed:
7h12
